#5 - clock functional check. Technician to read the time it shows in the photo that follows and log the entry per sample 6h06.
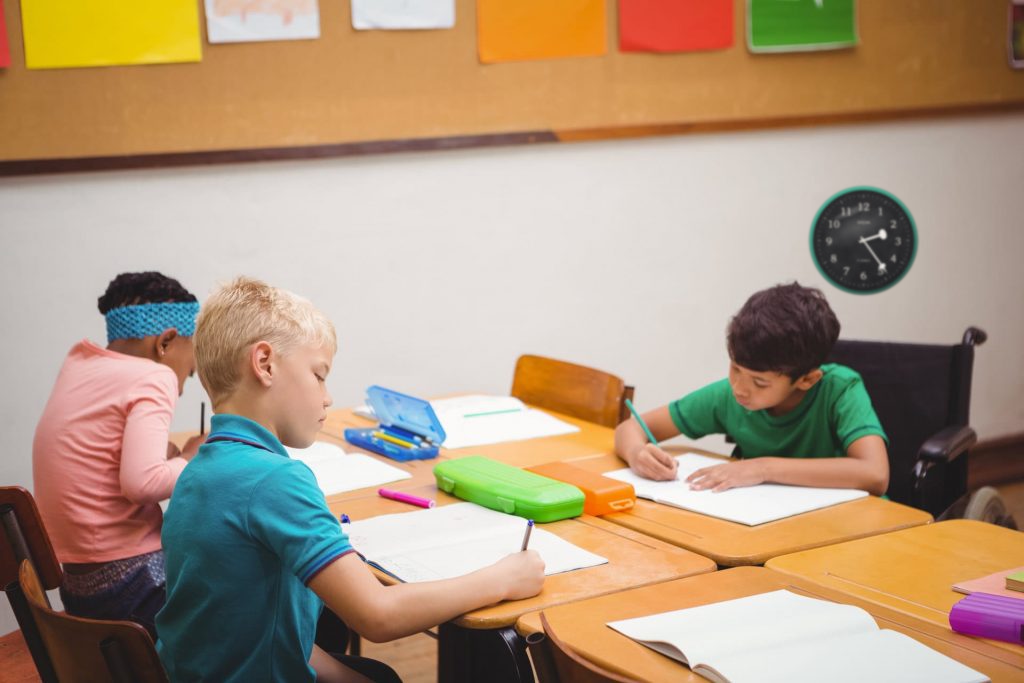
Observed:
2h24
